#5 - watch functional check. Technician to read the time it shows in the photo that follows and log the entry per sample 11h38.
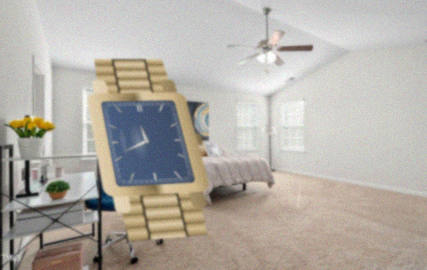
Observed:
11h41
